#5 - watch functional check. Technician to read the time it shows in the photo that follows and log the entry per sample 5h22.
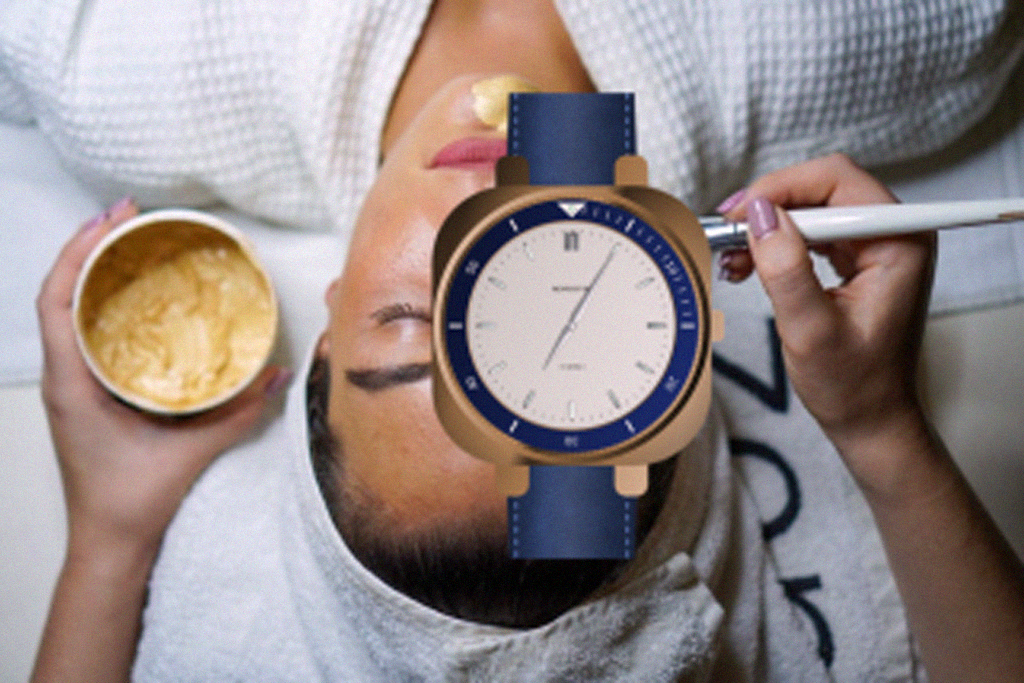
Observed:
7h05
